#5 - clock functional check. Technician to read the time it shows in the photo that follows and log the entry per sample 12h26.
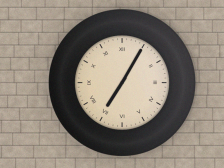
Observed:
7h05
